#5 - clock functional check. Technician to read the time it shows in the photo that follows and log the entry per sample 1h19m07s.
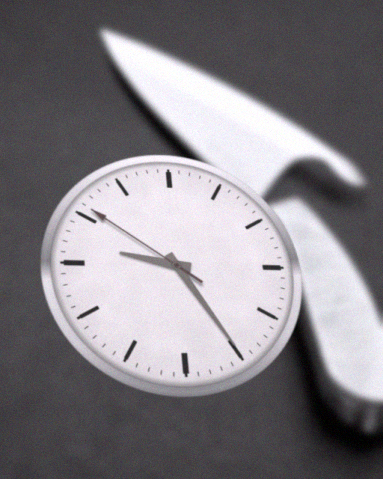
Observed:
9h24m51s
